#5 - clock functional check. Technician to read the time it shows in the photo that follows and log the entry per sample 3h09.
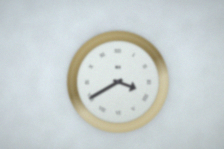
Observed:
3h40
